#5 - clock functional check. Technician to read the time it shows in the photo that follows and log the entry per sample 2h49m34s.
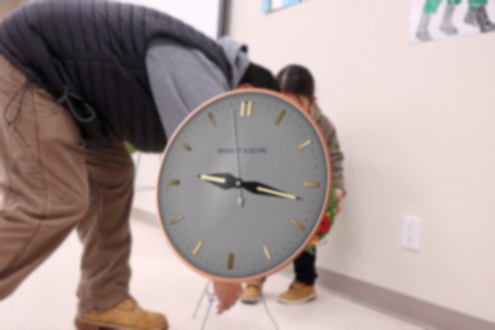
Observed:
9h16m58s
